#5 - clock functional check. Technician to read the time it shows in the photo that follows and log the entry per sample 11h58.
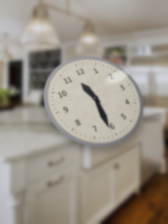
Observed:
11h31
